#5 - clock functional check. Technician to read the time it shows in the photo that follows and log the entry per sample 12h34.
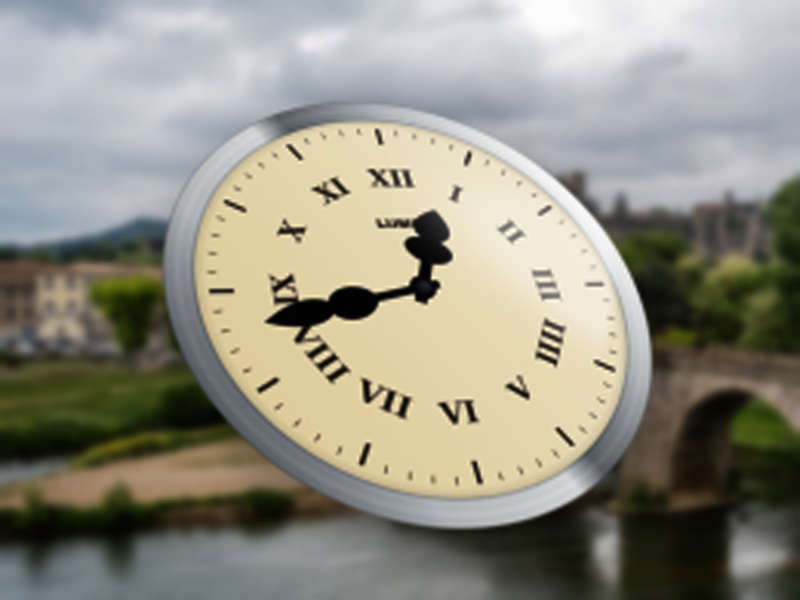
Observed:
12h43
